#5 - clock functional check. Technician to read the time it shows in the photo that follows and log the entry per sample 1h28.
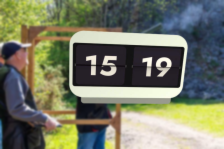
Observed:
15h19
